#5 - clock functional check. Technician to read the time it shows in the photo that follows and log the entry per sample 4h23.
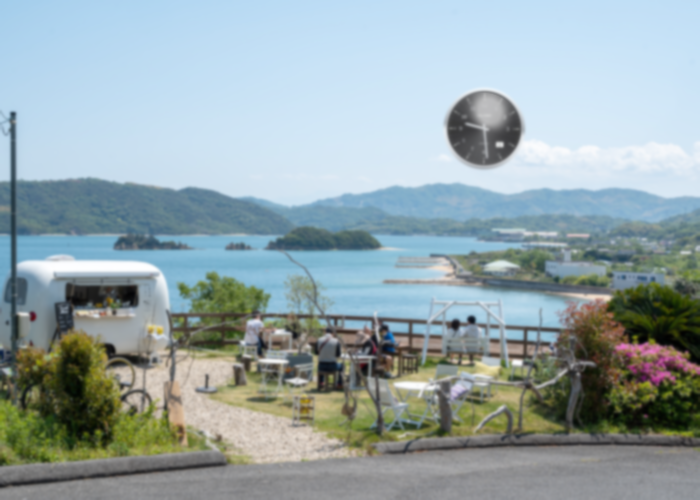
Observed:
9h29
